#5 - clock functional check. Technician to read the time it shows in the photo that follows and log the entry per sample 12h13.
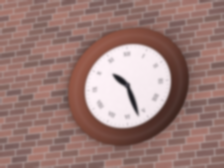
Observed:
10h27
